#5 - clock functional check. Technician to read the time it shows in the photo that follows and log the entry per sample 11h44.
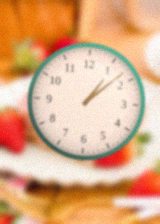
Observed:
1h08
